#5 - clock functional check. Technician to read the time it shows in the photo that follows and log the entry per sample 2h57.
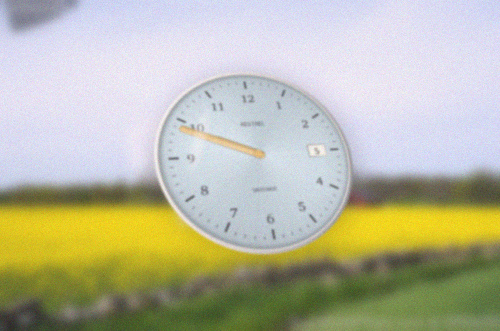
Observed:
9h49
